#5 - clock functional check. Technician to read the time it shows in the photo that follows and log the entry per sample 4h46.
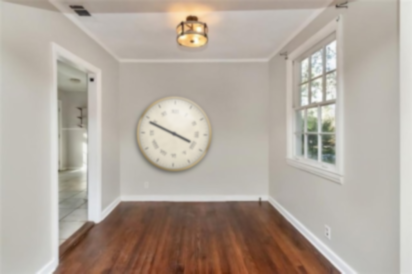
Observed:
3h49
